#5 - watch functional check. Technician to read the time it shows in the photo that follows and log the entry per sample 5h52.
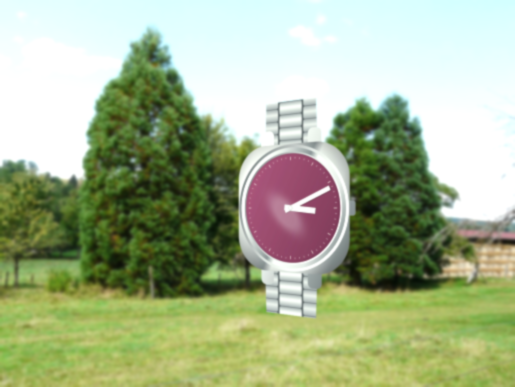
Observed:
3h11
